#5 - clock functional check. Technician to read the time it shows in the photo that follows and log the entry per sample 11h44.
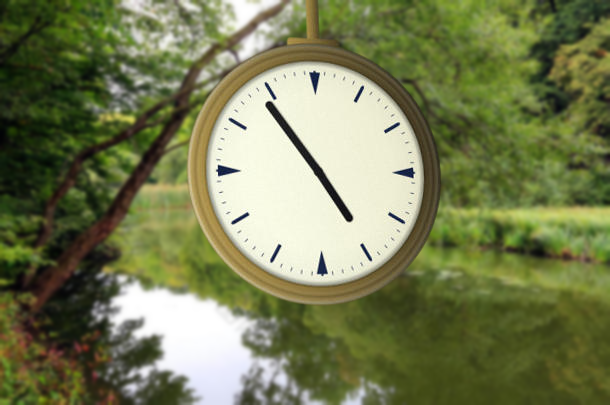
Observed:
4h54
